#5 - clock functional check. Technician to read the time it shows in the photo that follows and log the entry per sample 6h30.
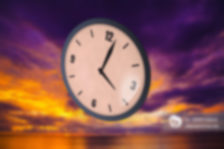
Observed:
4h02
